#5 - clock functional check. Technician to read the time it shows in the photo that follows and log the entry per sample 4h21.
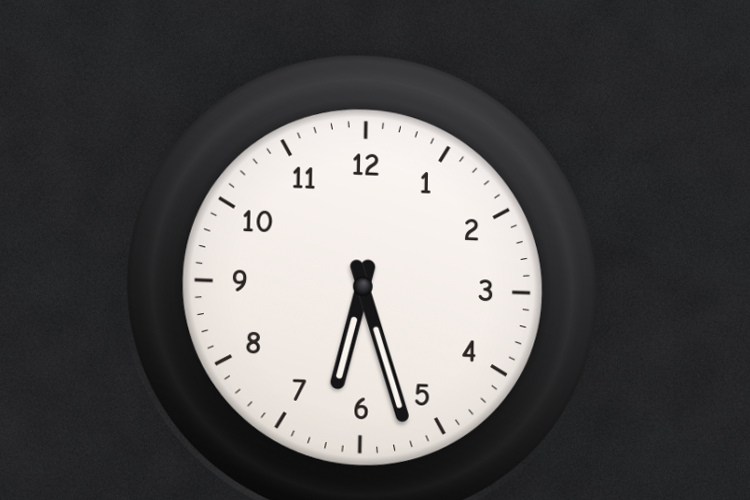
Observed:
6h27
